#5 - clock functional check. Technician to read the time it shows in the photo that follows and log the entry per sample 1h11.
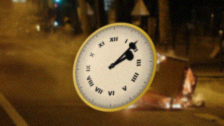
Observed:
2h08
